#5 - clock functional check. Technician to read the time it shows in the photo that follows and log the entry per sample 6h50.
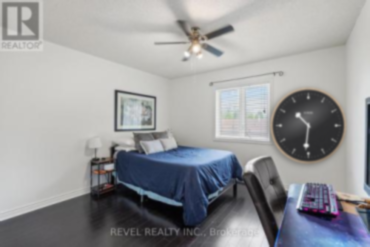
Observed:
10h31
